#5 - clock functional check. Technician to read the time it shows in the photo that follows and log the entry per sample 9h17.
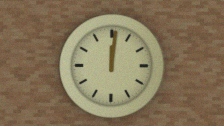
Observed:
12h01
